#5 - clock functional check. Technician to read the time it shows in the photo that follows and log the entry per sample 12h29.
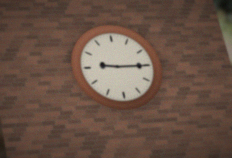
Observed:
9h15
